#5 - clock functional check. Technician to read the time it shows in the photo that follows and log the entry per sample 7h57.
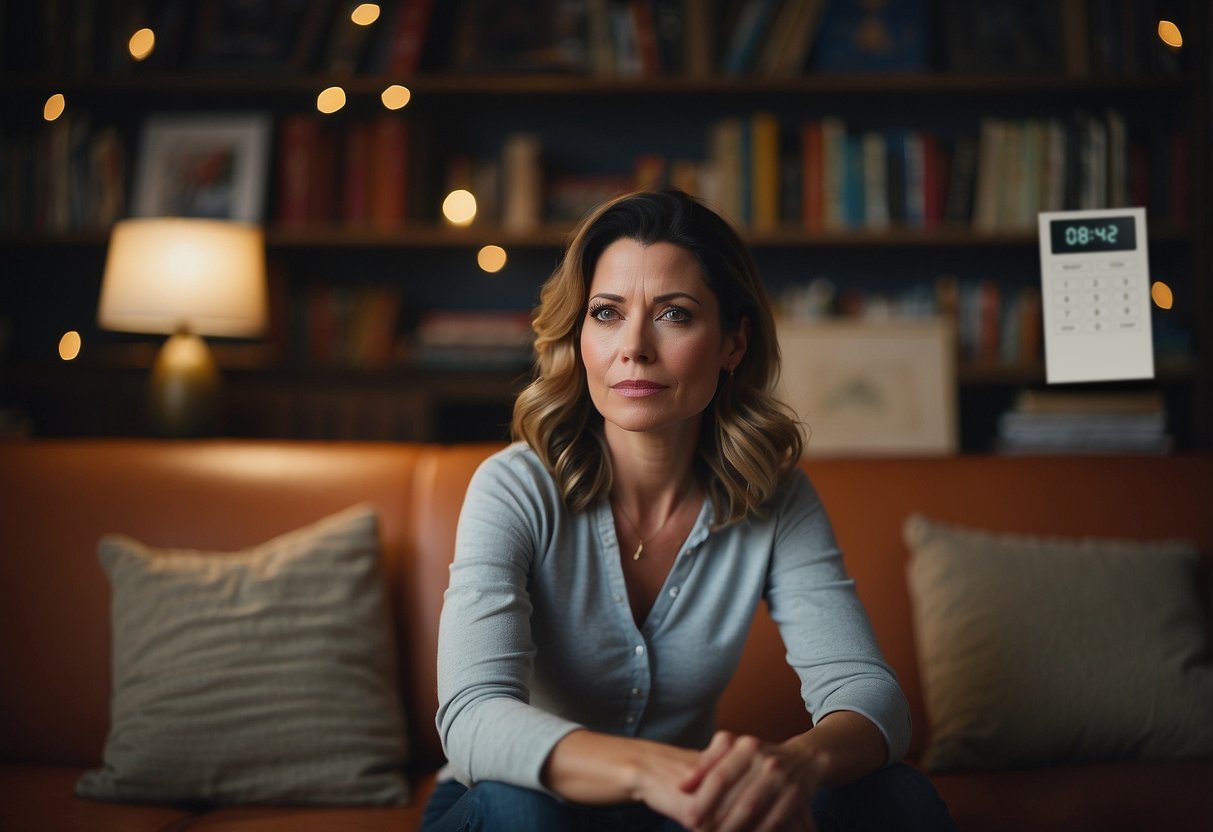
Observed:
8h42
